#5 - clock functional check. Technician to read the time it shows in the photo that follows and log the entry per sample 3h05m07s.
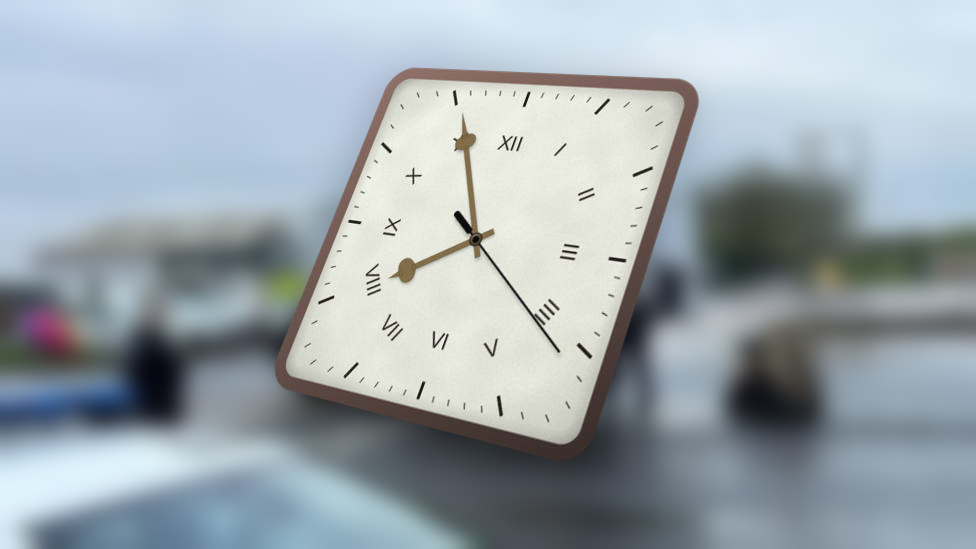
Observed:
7h55m21s
